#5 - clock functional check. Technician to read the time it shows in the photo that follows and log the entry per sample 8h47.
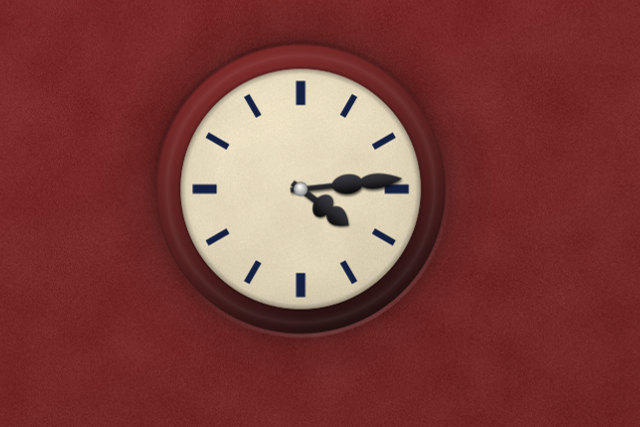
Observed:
4h14
